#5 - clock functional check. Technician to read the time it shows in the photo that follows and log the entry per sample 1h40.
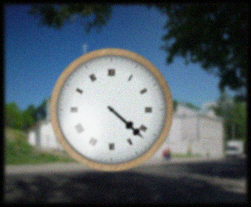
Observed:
4h22
